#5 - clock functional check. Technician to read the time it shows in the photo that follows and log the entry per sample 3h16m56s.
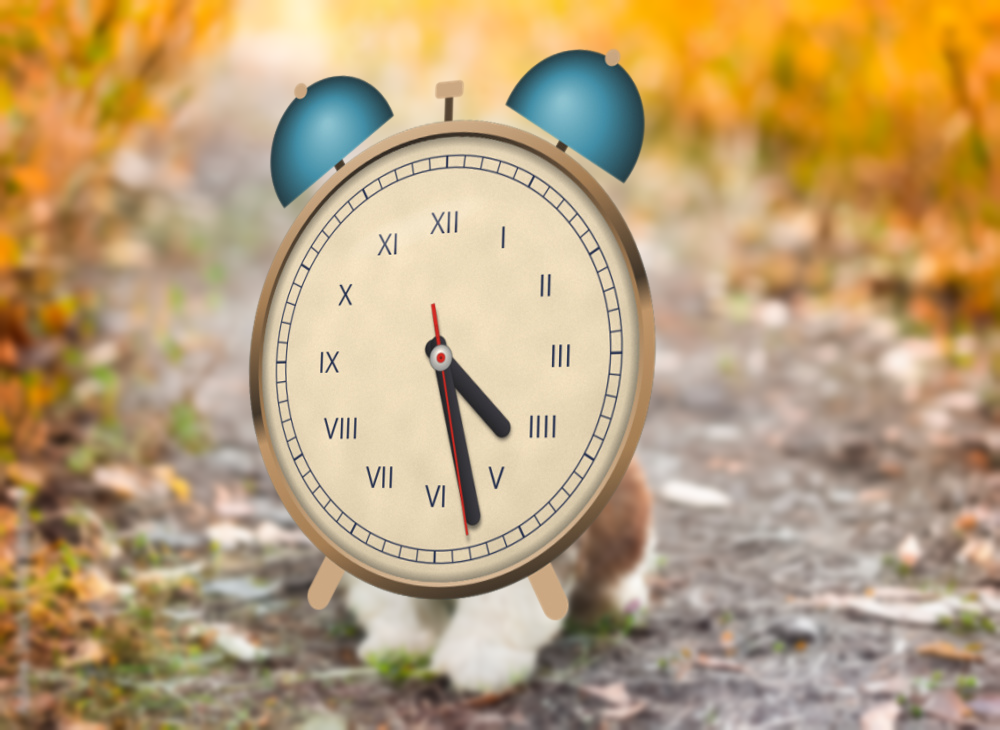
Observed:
4h27m28s
